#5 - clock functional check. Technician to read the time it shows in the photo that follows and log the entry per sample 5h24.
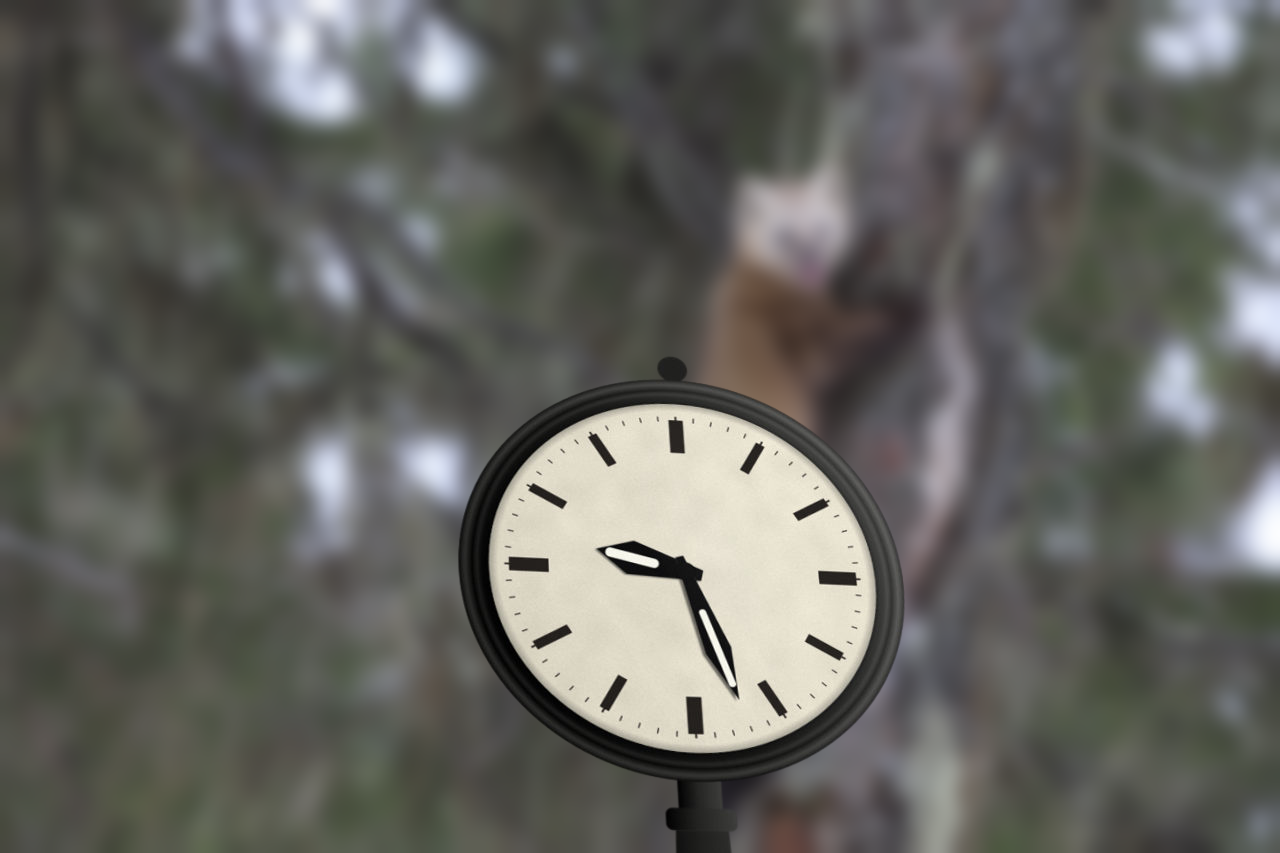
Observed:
9h27
